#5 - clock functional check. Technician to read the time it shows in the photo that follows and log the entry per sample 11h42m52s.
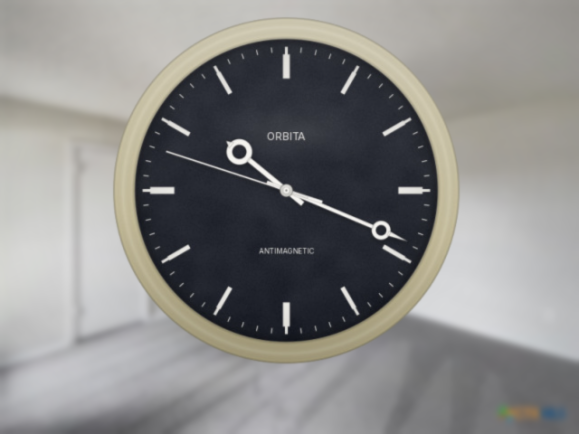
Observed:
10h18m48s
